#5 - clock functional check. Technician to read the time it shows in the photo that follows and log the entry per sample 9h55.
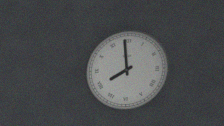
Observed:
7h59
